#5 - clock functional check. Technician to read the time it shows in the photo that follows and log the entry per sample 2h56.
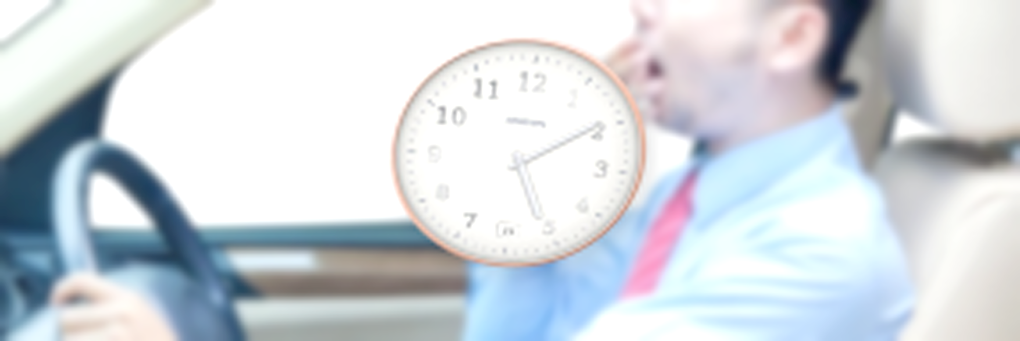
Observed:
5h09
